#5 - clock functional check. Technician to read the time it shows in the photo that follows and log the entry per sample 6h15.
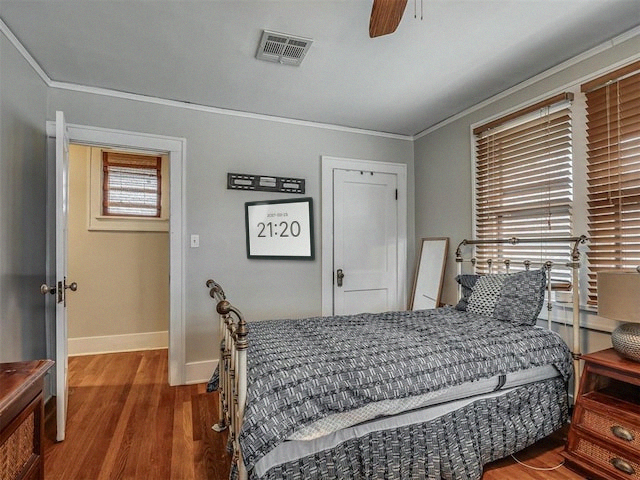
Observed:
21h20
